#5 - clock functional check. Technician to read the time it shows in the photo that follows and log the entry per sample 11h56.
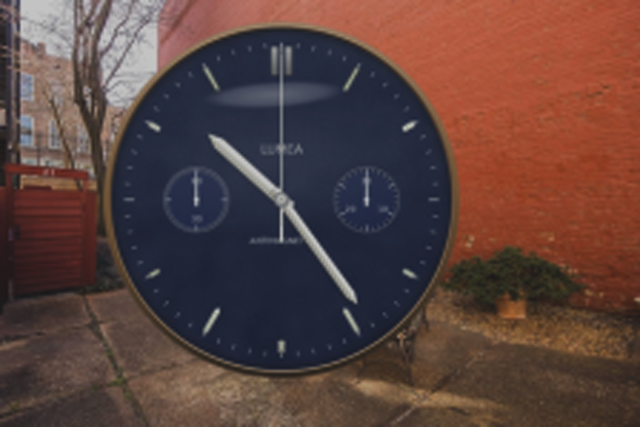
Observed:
10h24
